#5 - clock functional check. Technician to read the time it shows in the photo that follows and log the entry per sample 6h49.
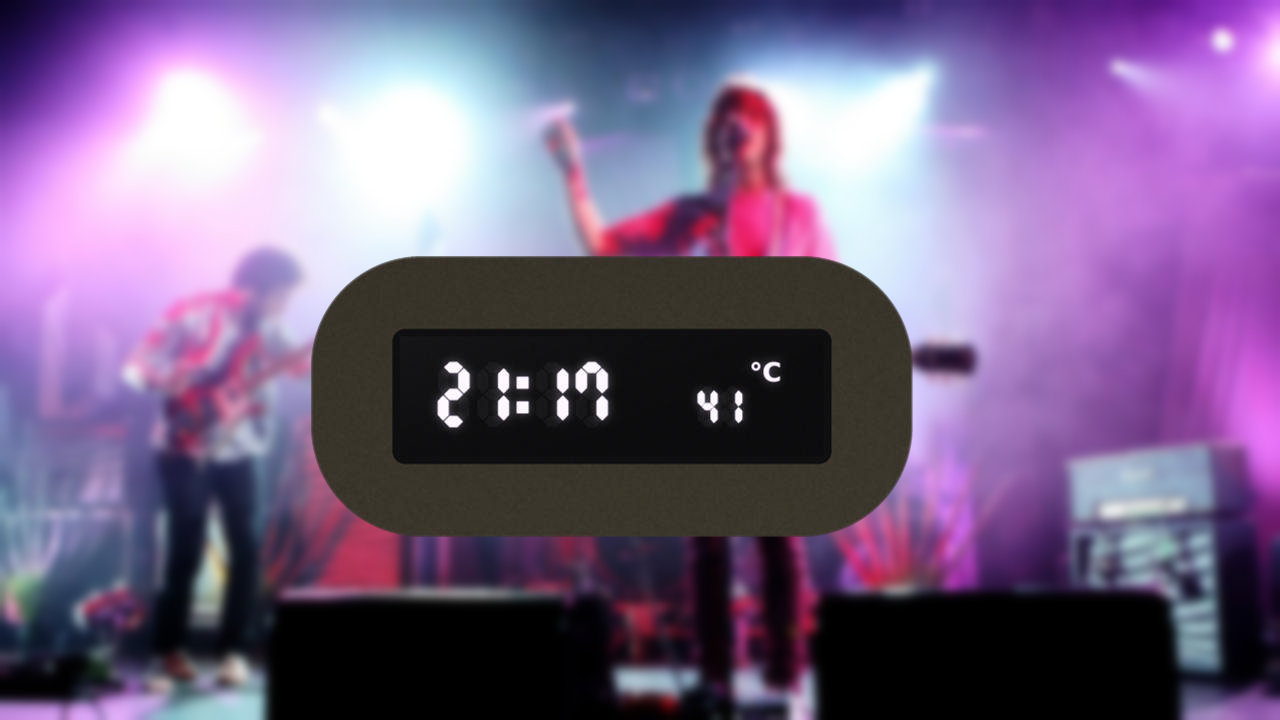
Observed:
21h17
